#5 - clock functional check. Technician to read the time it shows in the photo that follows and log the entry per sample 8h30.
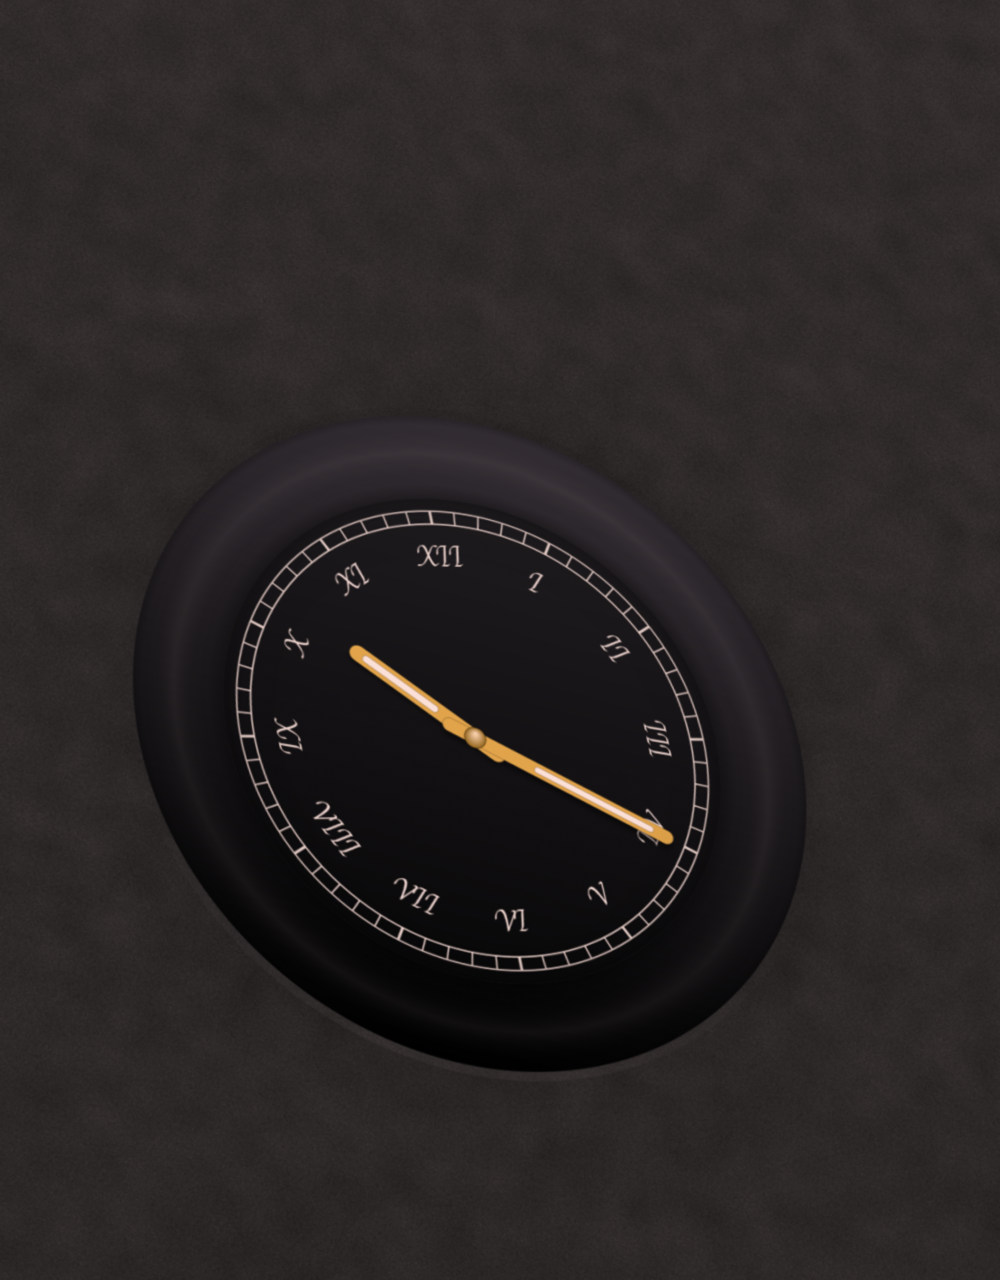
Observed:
10h20
